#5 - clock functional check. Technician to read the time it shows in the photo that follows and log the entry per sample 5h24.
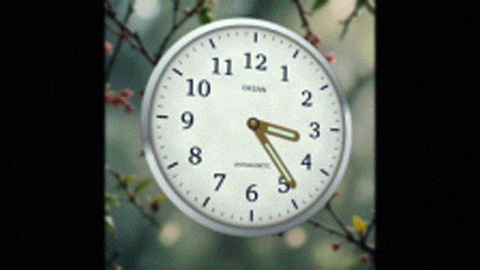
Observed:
3h24
